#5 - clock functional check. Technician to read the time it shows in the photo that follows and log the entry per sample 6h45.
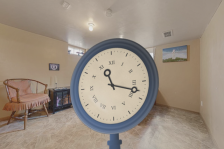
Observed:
11h18
